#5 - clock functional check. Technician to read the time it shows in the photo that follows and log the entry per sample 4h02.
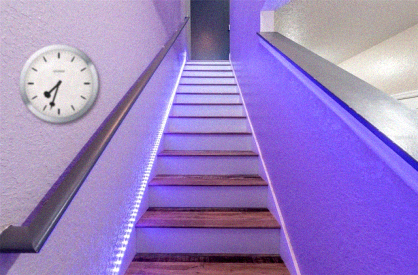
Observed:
7h33
